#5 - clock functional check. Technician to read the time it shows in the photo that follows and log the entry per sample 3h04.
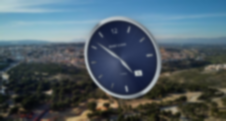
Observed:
4h52
